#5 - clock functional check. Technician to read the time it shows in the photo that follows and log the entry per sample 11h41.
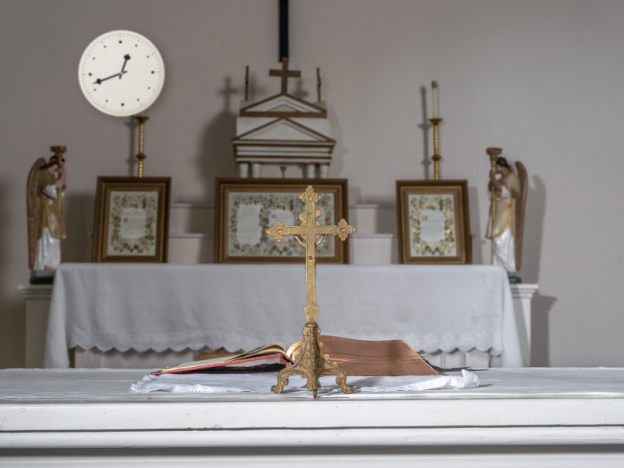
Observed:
12h42
